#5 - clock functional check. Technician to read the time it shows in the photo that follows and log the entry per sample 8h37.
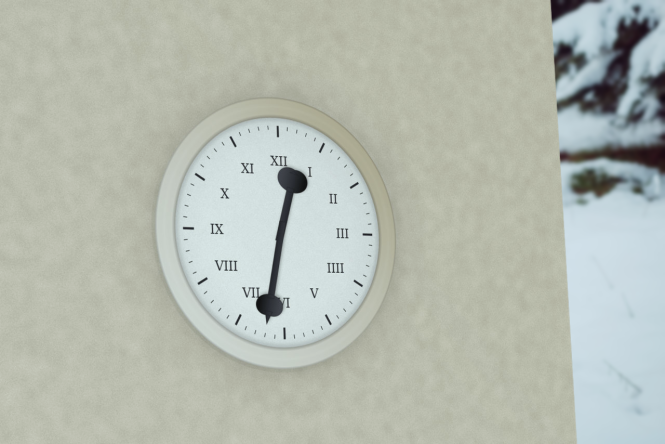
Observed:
12h32
